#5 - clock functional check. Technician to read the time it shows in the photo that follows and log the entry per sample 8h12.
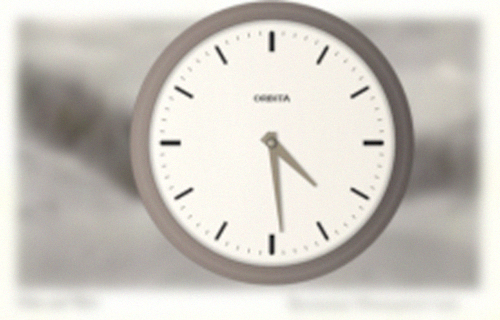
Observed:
4h29
